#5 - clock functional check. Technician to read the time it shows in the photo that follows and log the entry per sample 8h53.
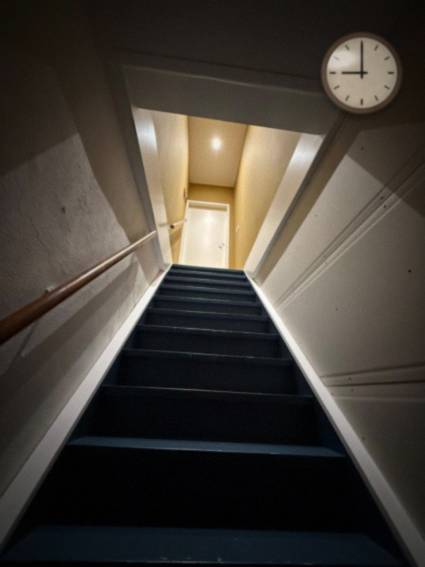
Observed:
9h00
